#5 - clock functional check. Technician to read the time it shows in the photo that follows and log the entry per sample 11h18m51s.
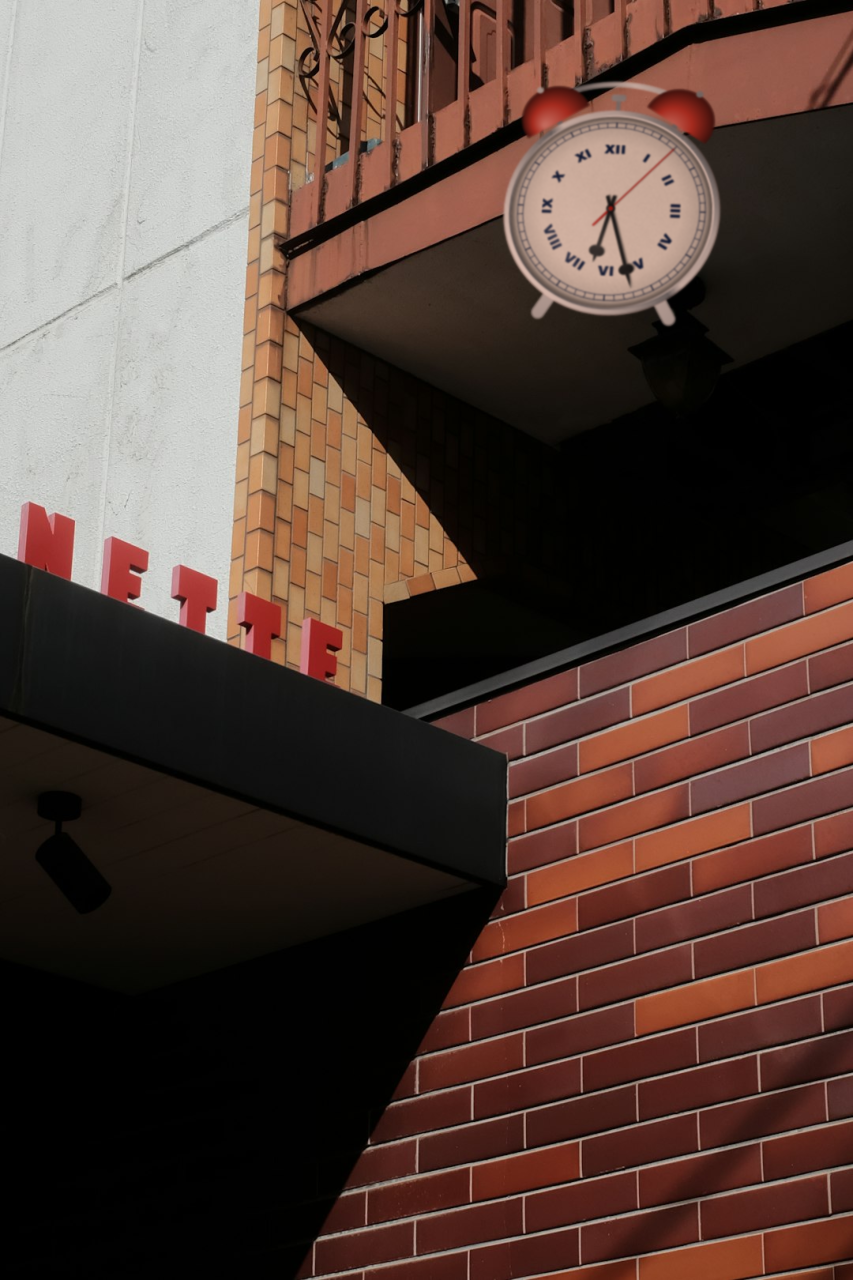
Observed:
6h27m07s
